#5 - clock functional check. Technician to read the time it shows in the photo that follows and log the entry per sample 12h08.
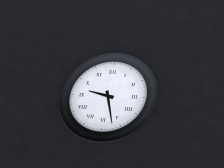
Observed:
9h27
